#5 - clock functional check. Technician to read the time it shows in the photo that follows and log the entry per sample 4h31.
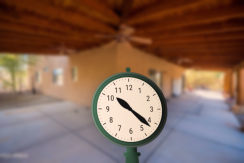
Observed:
10h22
